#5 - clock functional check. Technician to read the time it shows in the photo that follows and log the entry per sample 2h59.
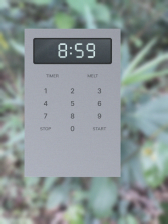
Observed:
8h59
